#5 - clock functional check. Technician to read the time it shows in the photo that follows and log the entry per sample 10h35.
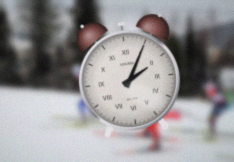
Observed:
2h05
